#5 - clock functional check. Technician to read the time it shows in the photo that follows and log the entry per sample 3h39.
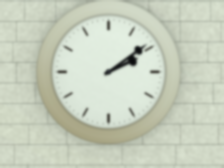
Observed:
2h09
